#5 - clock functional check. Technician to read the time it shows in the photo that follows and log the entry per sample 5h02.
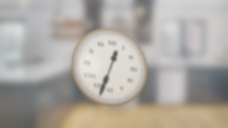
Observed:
12h33
